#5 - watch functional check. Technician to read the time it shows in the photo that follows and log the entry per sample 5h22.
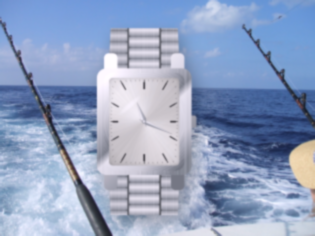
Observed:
11h19
